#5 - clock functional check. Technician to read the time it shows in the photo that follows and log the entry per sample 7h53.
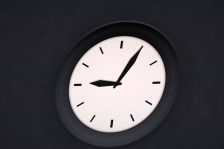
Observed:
9h05
